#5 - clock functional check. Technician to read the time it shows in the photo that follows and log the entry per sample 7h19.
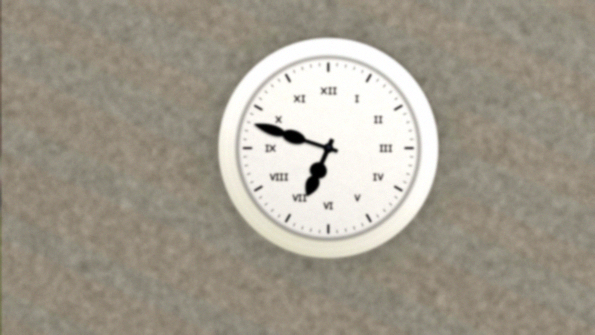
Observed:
6h48
